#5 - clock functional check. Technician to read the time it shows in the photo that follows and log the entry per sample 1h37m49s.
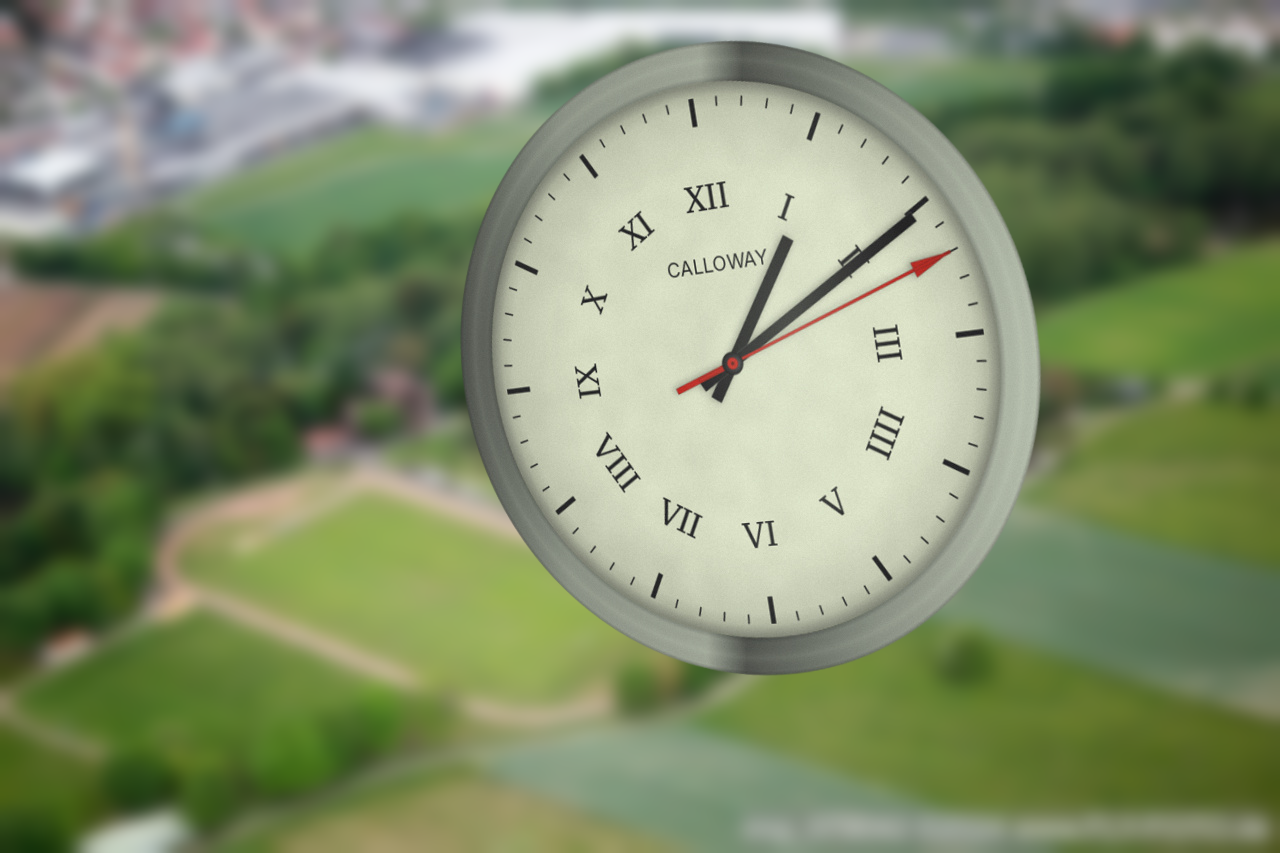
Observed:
1h10m12s
